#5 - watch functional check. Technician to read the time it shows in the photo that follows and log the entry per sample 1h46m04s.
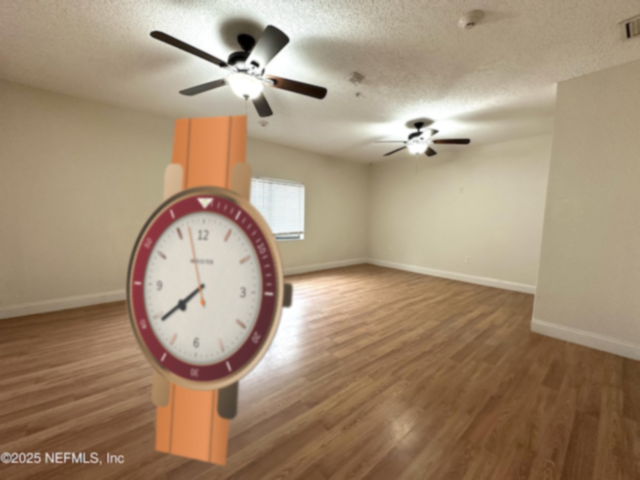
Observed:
7h38m57s
